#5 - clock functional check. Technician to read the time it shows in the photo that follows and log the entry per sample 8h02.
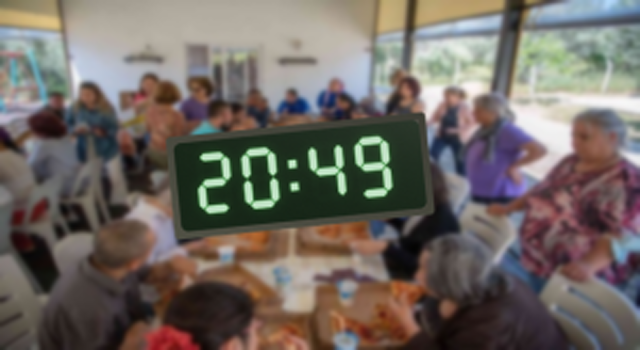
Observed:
20h49
